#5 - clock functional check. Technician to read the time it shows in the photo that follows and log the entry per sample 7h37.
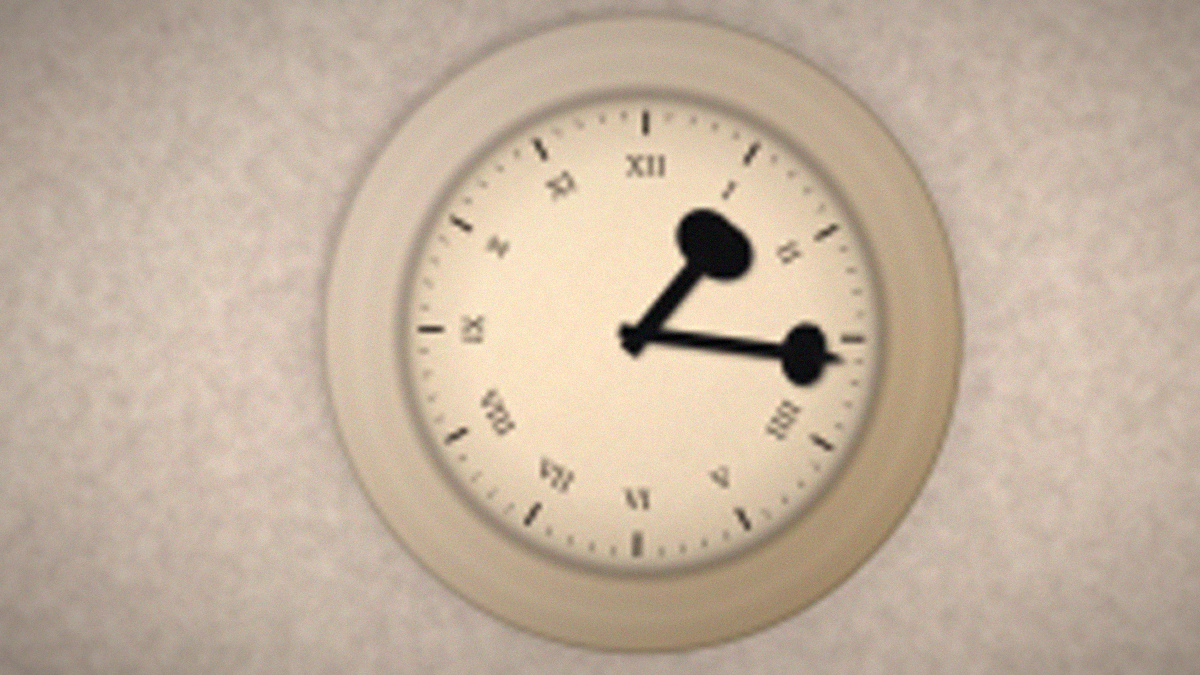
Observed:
1h16
